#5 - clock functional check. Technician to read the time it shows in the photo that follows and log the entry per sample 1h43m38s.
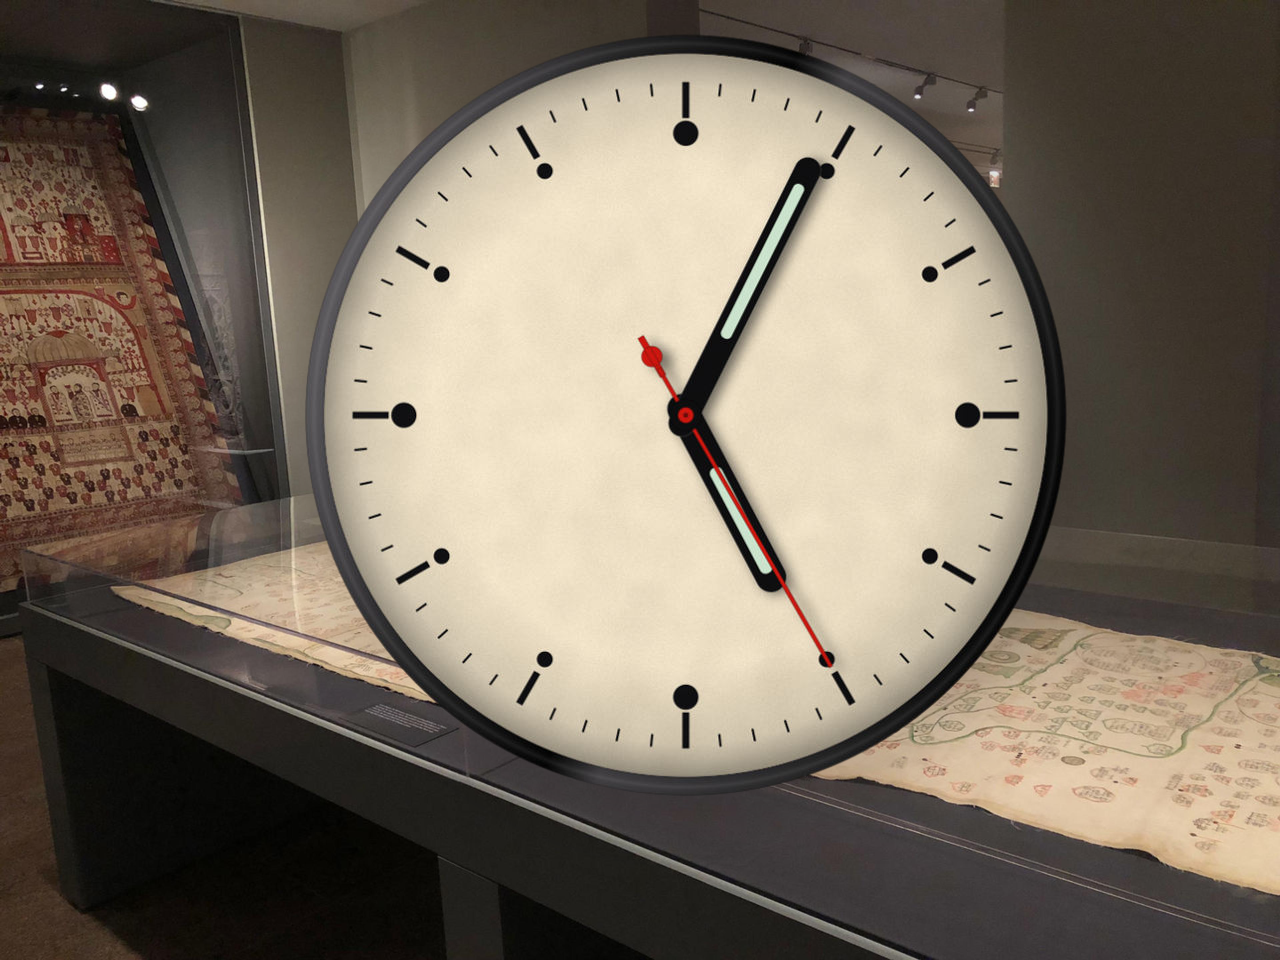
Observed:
5h04m25s
